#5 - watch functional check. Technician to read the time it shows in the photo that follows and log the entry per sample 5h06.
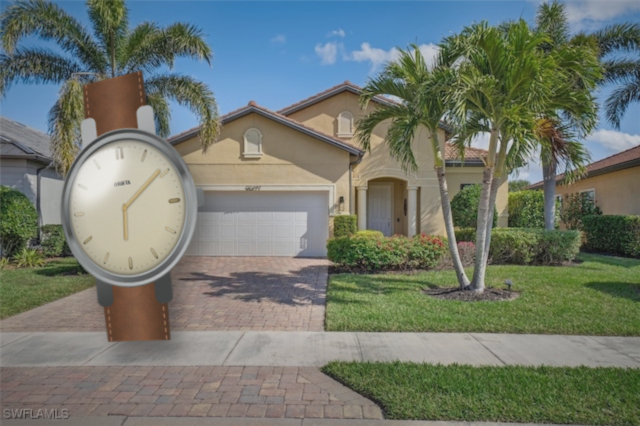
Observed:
6h09
